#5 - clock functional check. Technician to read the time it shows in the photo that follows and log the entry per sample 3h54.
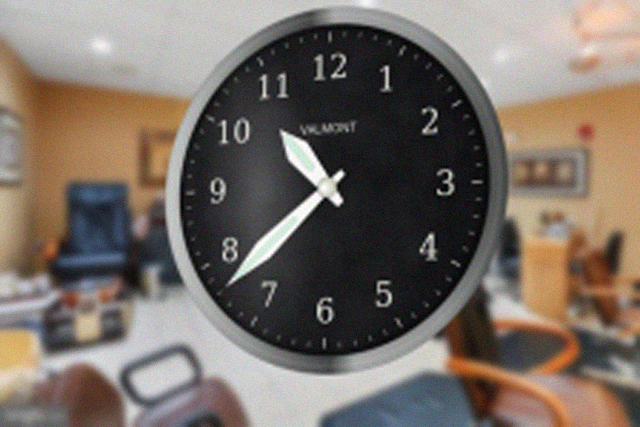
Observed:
10h38
